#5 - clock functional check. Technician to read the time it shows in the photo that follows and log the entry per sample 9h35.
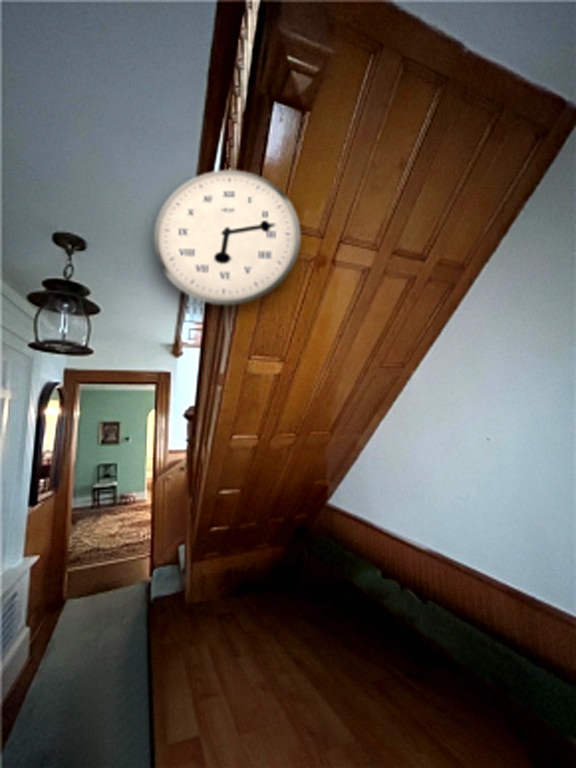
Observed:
6h13
